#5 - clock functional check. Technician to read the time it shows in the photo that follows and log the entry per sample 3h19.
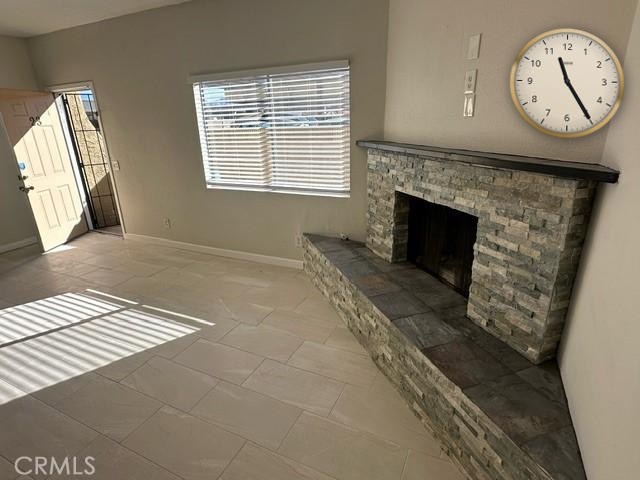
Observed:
11h25
